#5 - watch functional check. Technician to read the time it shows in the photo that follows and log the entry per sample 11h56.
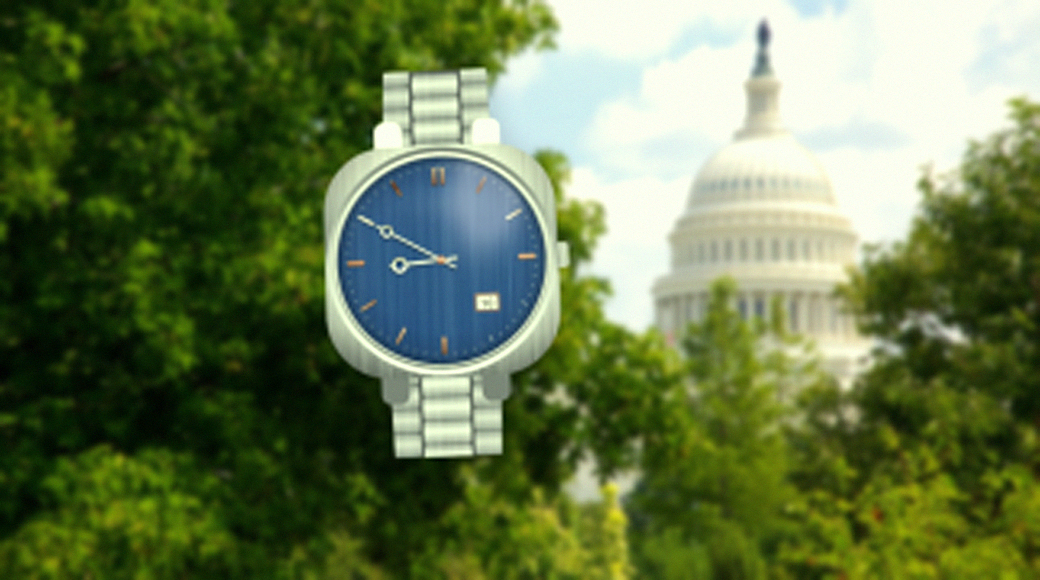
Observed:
8h50
